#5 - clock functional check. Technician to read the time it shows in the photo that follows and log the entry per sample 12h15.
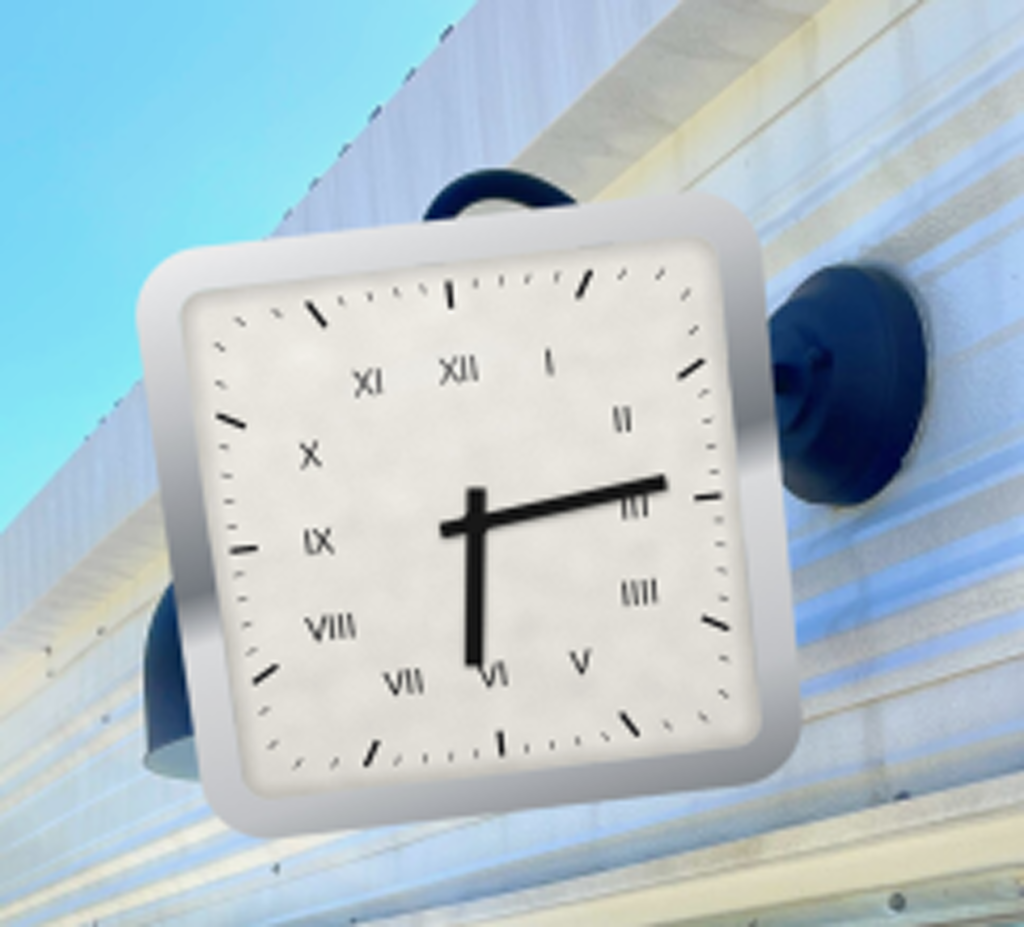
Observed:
6h14
